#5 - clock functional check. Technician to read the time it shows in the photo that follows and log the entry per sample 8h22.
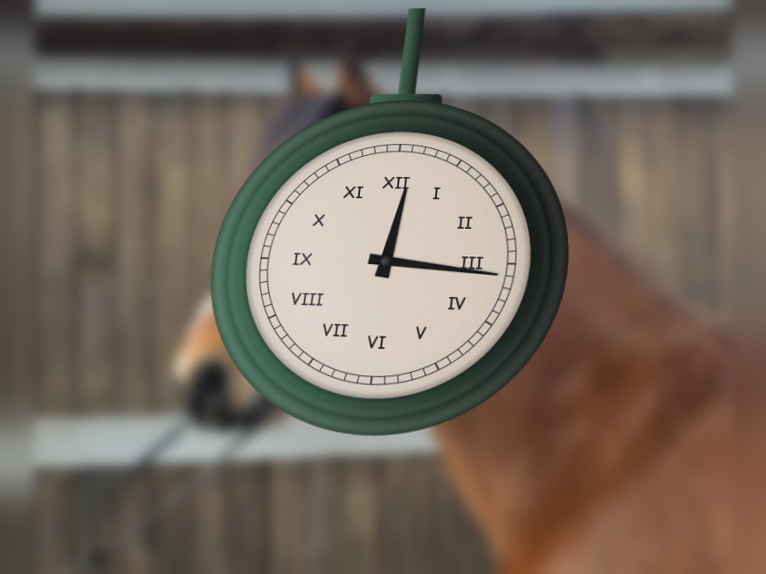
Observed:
12h16
